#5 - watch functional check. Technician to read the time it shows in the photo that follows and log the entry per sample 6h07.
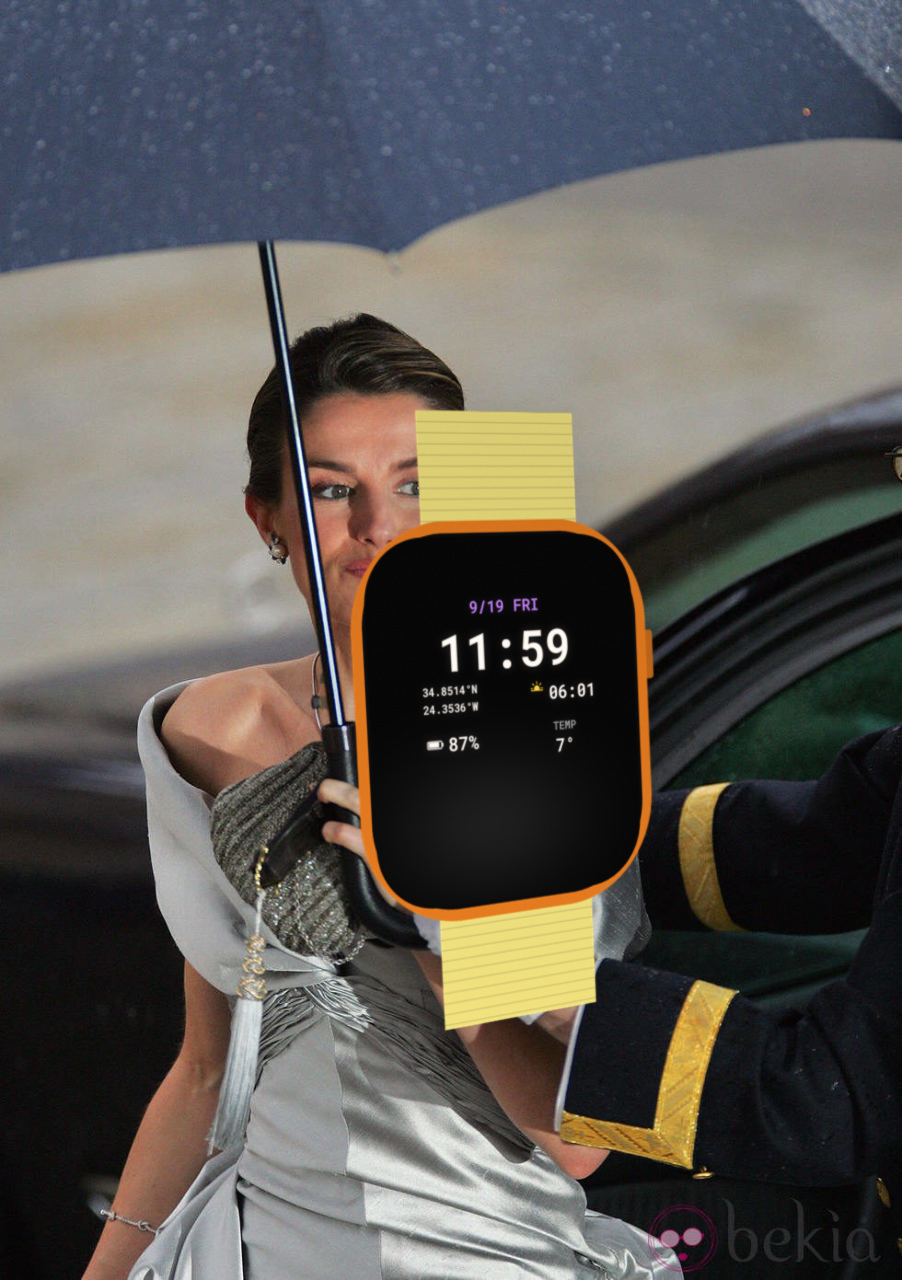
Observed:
11h59
